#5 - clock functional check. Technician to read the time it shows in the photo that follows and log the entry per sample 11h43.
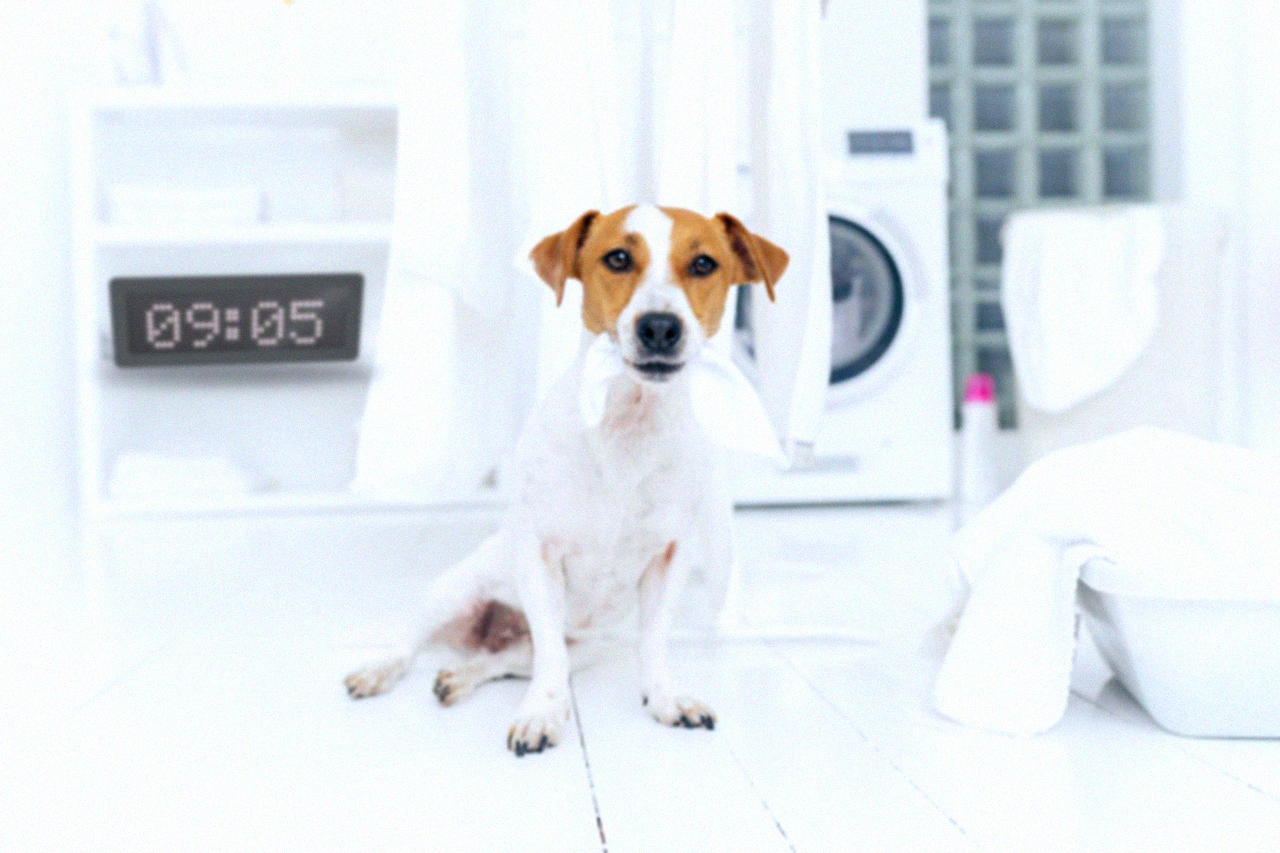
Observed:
9h05
